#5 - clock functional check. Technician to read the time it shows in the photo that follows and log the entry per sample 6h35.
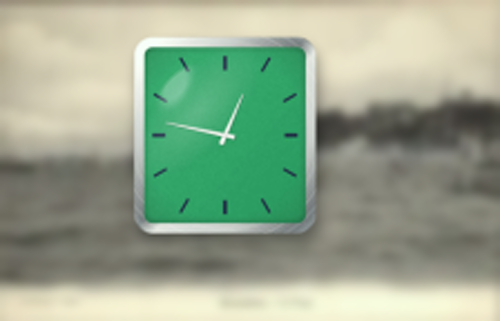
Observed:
12h47
